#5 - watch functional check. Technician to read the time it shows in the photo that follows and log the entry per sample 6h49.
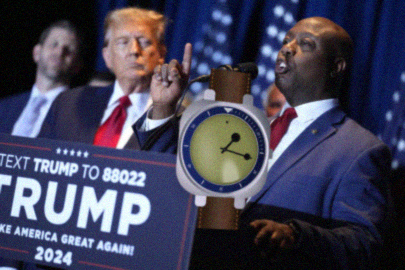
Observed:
1h17
